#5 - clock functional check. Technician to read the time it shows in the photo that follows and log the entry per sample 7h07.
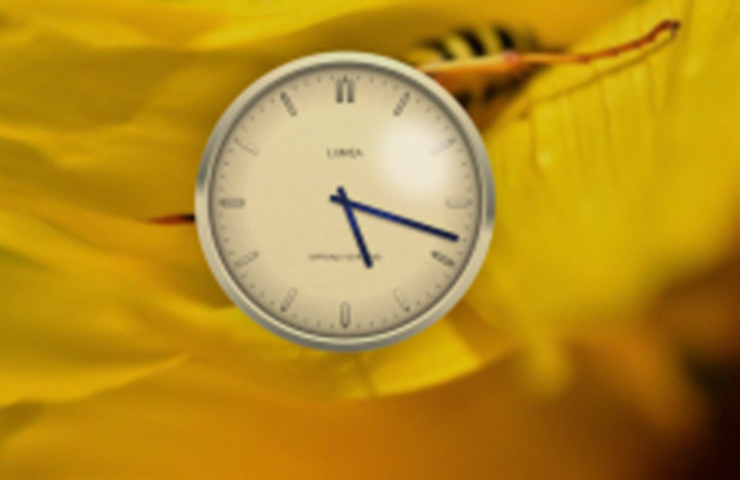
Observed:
5h18
